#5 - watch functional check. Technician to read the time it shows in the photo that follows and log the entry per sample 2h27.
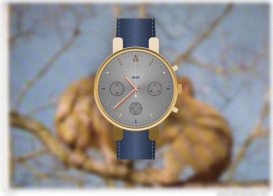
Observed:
10h38
